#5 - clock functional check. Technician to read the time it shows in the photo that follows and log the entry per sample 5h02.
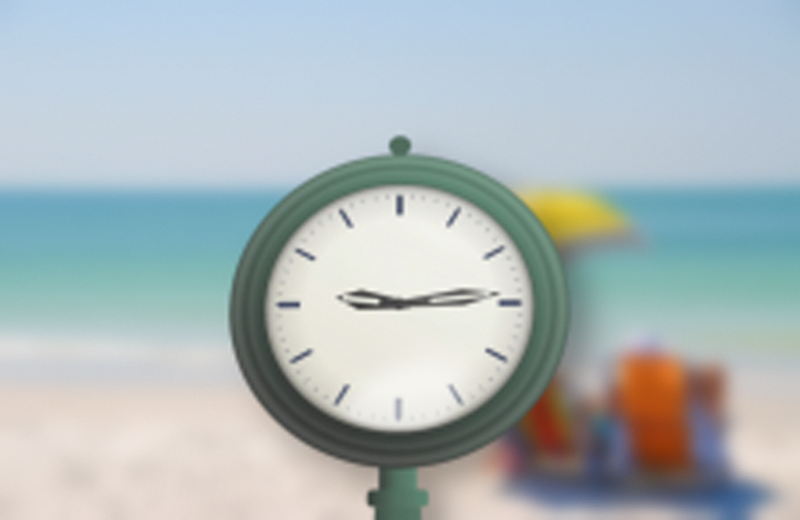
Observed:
9h14
